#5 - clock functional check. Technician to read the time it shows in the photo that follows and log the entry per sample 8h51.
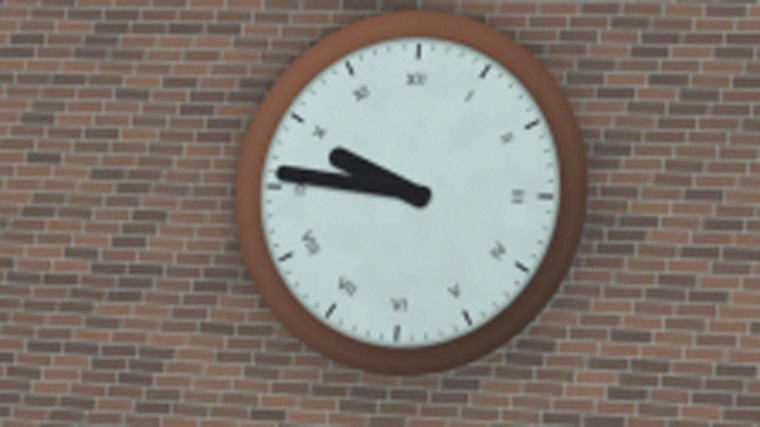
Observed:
9h46
